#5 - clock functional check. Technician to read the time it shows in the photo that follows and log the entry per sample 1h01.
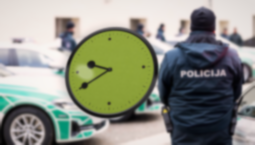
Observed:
9h40
